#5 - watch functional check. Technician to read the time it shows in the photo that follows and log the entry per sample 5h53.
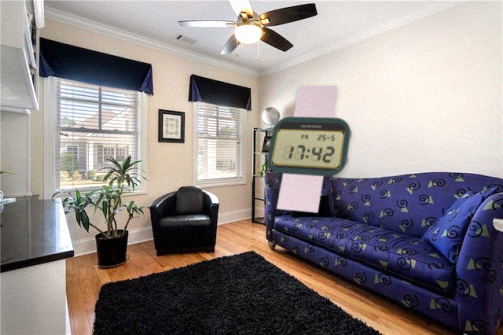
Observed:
17h42
